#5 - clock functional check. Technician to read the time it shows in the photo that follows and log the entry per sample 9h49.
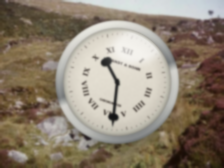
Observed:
10h28
